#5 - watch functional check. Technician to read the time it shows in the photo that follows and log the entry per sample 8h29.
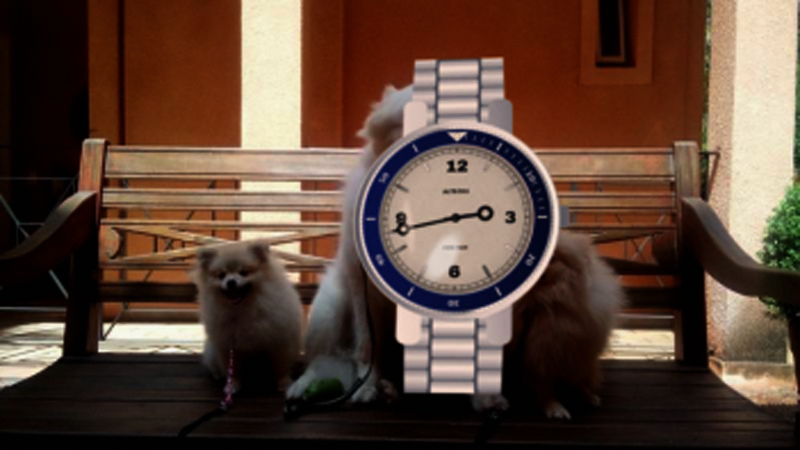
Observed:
2h43
